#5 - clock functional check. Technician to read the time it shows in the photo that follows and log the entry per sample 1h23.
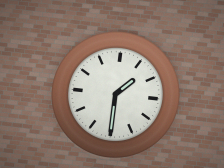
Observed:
1h30
